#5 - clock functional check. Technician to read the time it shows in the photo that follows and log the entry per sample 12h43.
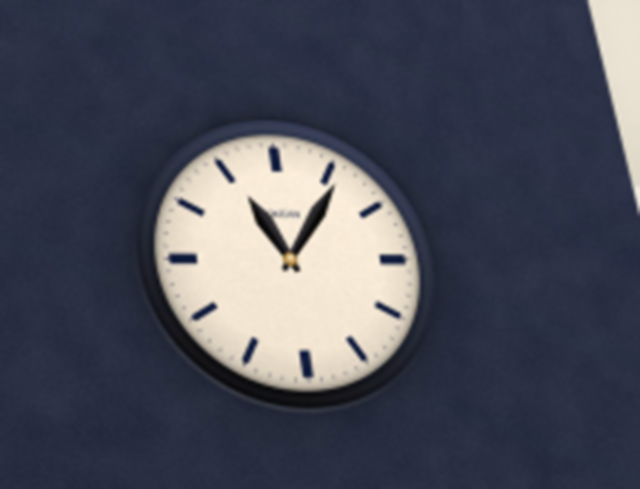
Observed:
11h06
